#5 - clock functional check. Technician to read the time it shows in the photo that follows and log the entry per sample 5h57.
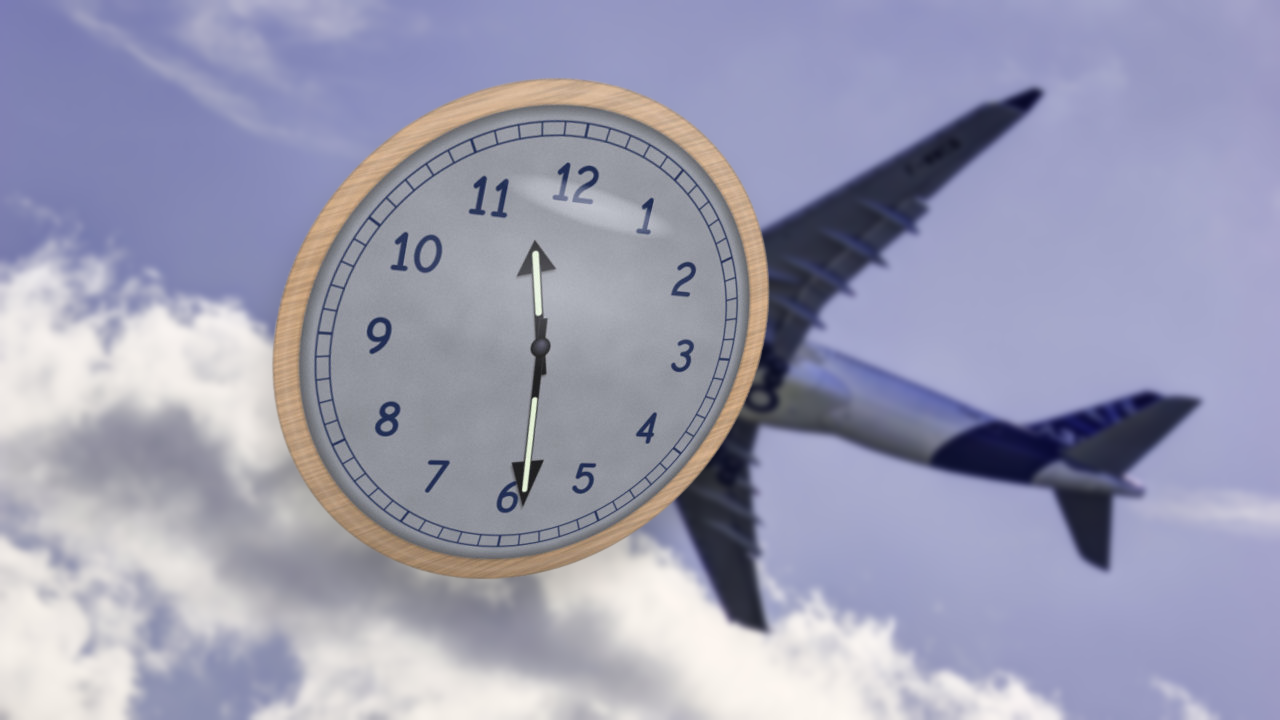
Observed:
11h29
